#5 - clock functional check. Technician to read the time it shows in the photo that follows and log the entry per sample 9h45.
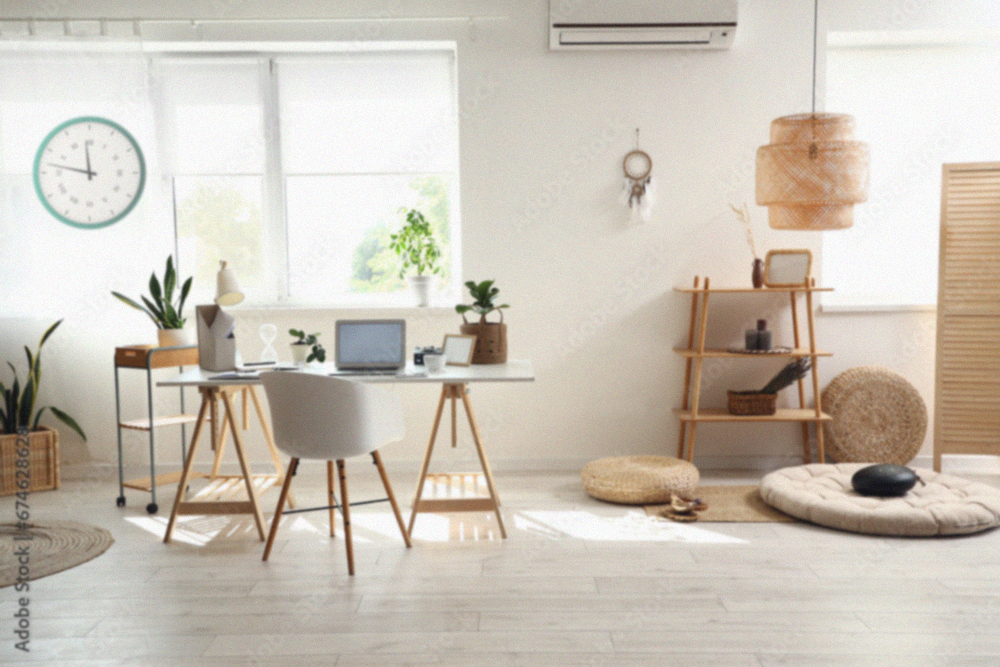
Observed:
11h47
